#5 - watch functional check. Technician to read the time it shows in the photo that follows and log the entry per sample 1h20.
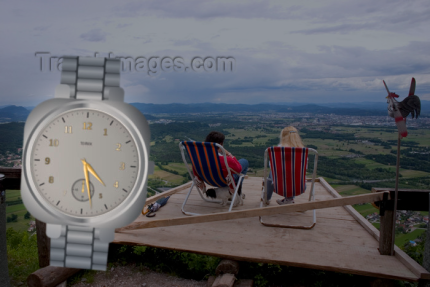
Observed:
4h28
